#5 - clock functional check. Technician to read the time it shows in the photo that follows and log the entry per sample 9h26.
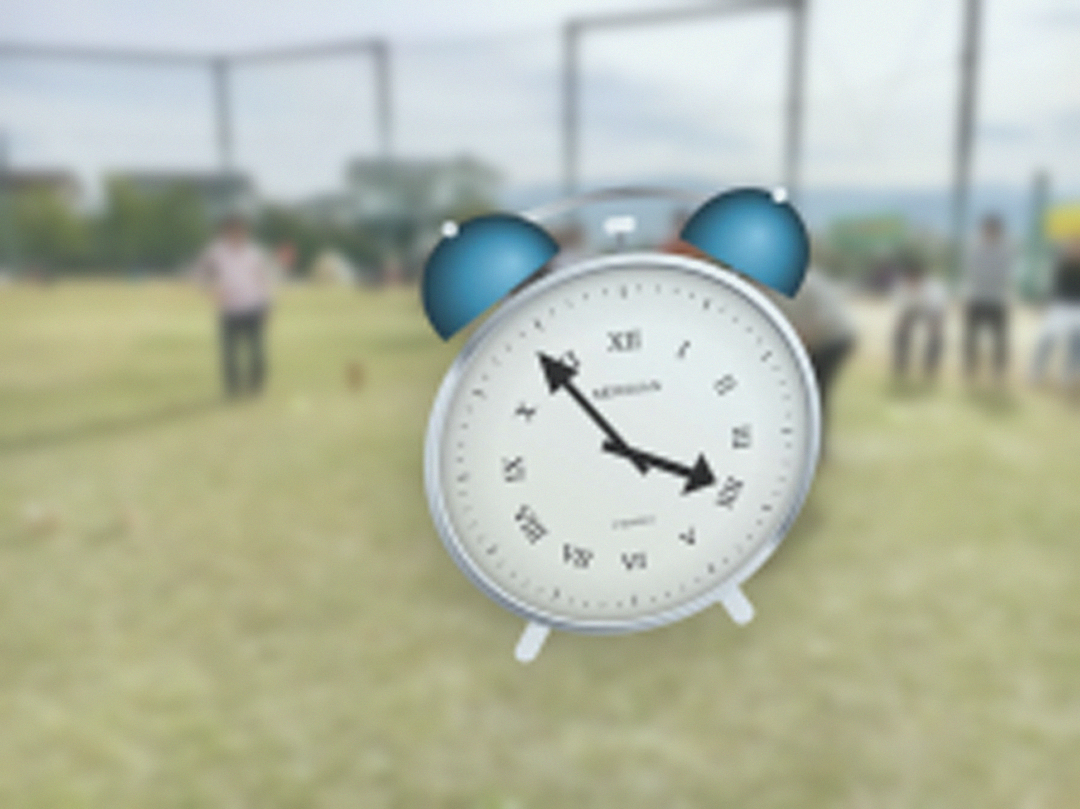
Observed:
3h54
